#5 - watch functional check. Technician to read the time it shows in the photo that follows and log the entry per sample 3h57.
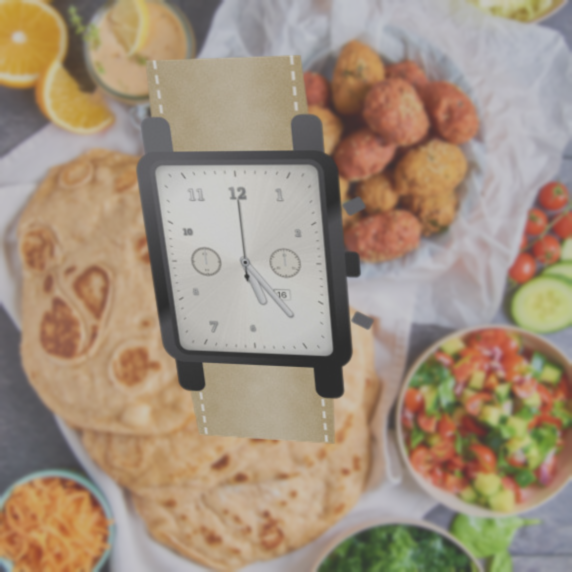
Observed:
5h24
